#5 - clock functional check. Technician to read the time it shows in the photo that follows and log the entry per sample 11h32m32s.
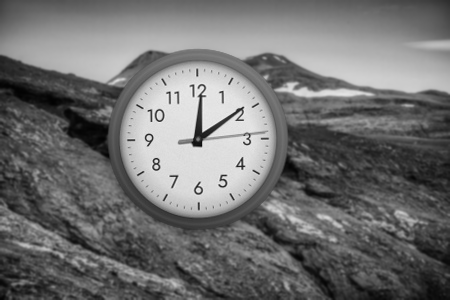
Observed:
12h09m14s
